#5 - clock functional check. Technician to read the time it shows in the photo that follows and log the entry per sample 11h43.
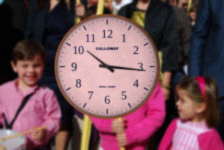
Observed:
10h16
